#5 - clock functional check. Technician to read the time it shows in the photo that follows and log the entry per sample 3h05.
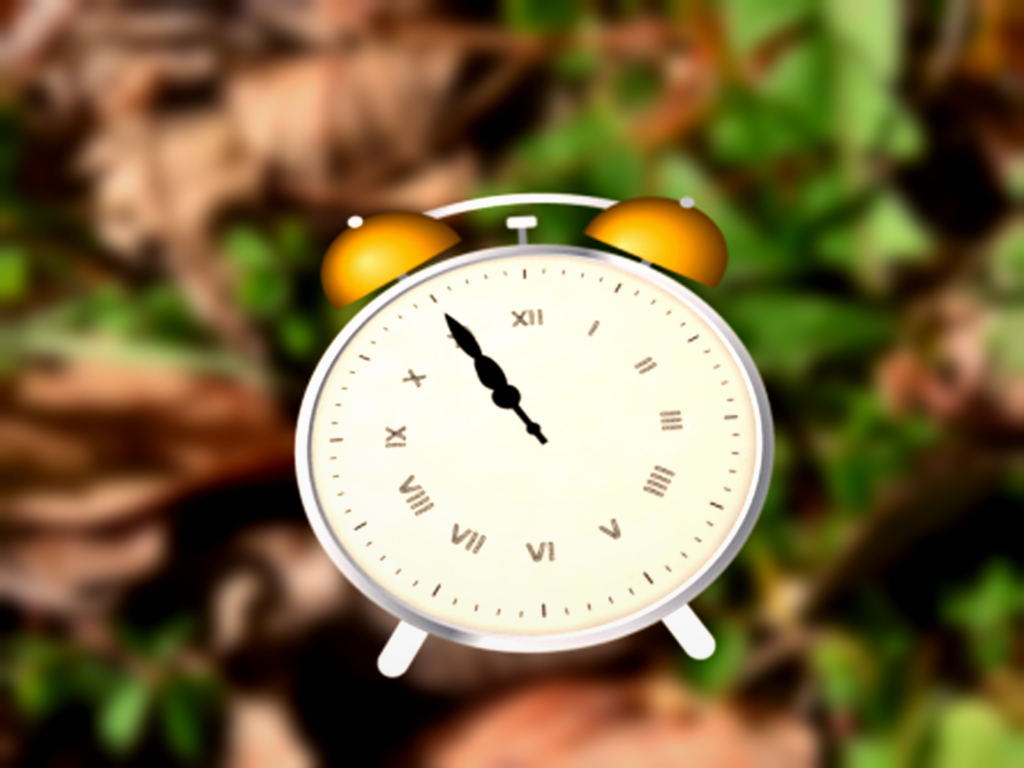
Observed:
10h55
